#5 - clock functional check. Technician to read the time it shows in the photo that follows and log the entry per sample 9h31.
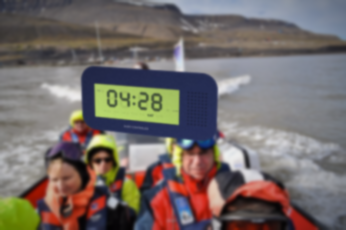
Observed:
4h28
